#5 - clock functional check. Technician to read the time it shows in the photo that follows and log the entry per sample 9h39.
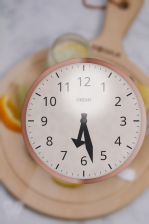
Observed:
6h28
